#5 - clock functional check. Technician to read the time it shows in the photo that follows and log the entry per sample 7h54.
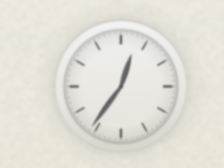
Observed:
12h36
